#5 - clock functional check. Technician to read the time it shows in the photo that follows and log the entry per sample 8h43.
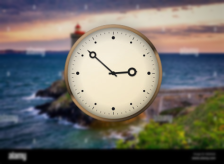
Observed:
2h52
